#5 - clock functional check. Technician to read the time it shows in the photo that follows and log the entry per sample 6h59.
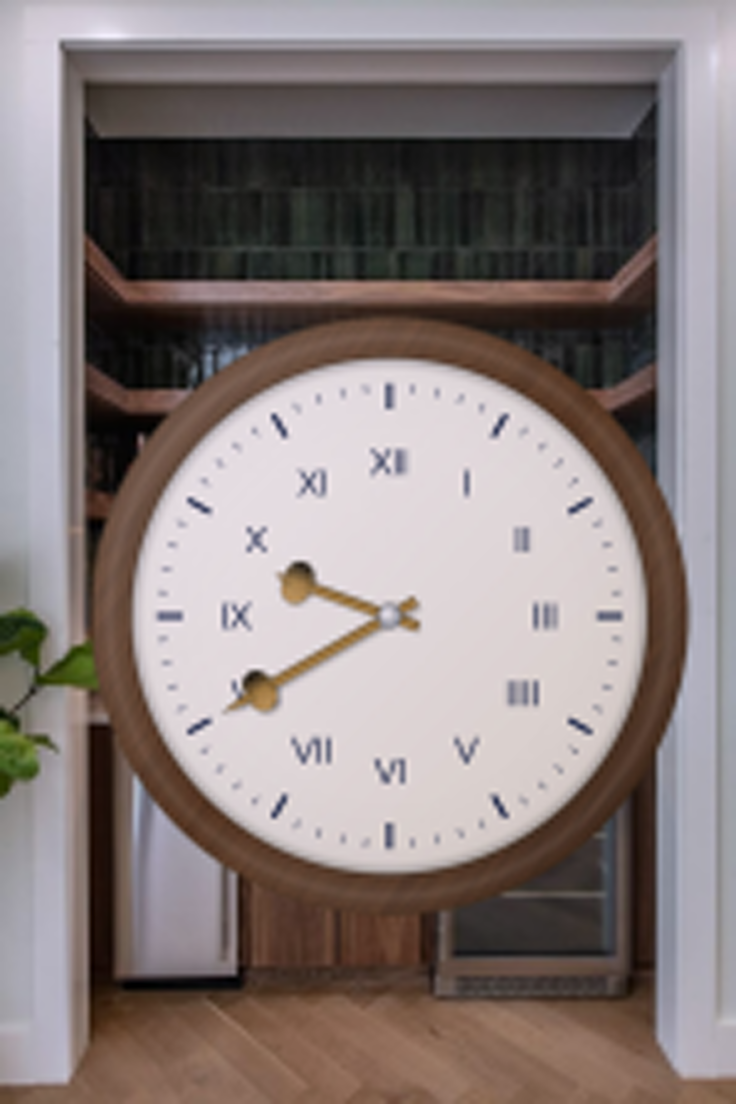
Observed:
9h40
